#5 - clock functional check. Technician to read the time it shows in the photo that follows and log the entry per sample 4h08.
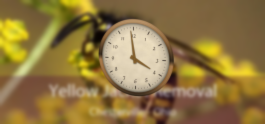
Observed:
3h59
